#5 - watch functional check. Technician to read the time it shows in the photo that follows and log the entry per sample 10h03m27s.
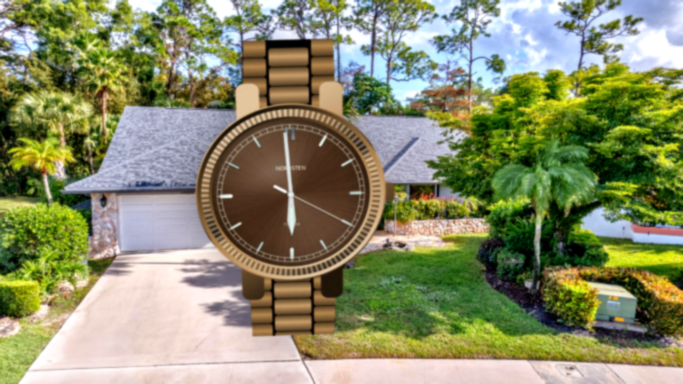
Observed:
5h59m20s
